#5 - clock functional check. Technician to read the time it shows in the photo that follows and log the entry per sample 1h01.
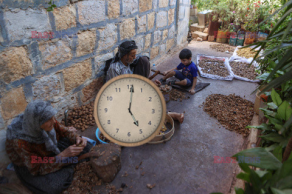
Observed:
5h01
